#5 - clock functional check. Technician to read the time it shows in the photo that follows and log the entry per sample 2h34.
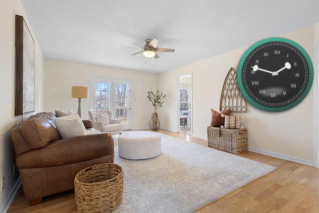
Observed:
1h47
